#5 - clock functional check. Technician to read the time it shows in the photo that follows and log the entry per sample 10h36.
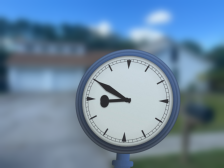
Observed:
8h50
